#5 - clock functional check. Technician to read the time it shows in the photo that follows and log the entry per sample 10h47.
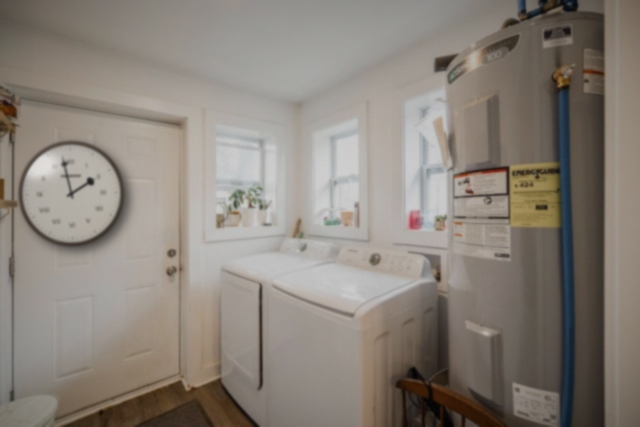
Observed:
1h58
